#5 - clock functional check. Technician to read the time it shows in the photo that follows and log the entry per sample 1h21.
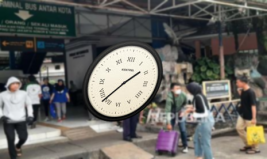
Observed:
1h37
